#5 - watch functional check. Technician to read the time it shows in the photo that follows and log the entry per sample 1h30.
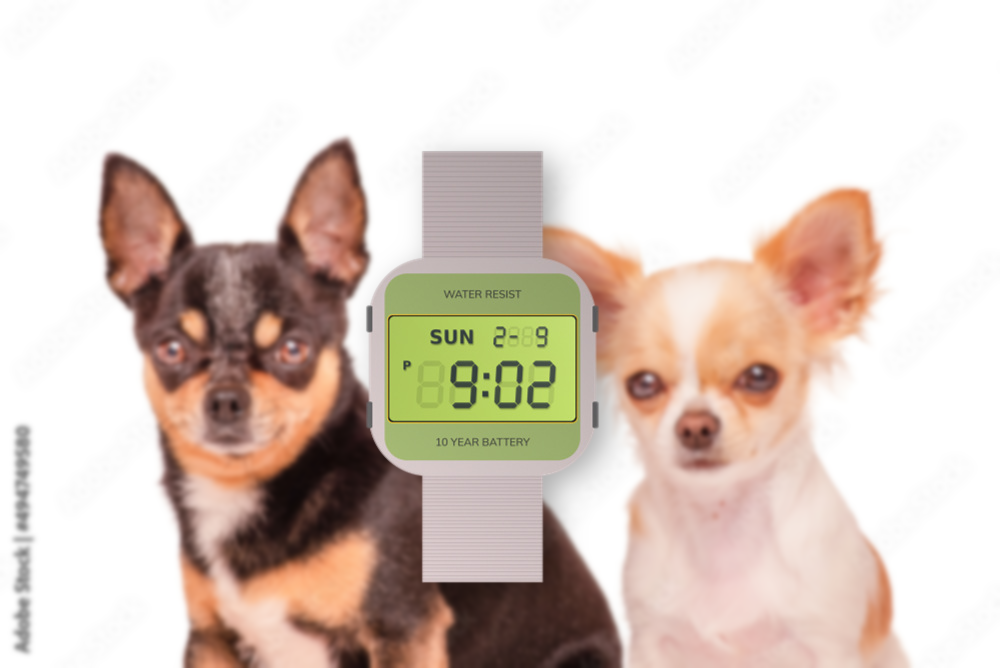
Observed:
9h02
